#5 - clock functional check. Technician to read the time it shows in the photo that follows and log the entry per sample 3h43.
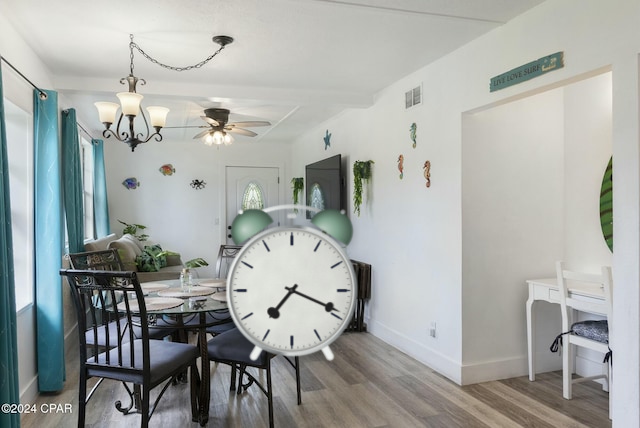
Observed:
7h19
